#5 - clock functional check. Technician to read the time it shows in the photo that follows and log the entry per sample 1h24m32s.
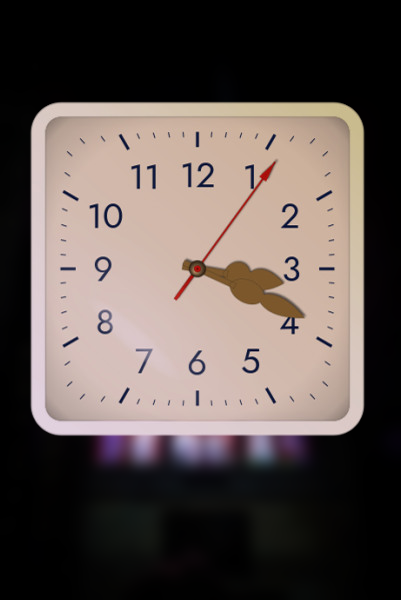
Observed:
3h19m06s
